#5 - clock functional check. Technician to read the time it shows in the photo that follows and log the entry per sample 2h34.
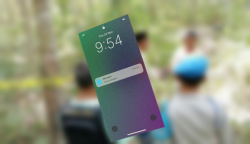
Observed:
9h54
